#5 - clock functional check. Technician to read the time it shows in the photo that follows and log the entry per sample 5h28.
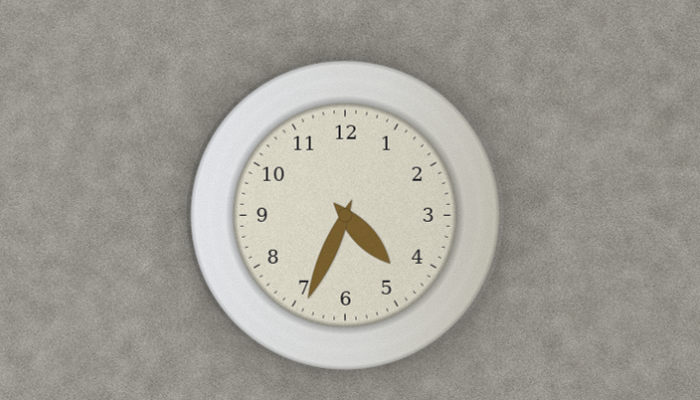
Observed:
4h34
